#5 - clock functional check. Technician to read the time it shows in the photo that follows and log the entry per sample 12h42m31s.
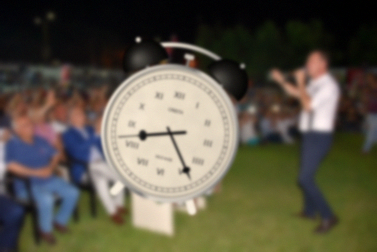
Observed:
8h23m42s
